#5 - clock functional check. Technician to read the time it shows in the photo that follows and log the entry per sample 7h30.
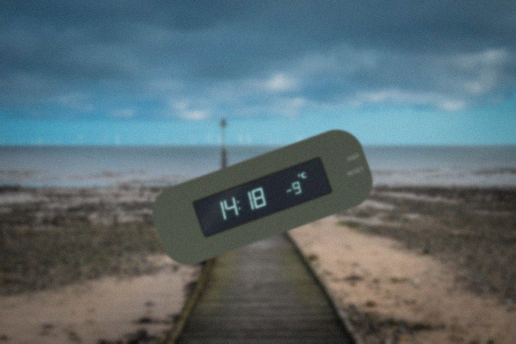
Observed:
14h18
